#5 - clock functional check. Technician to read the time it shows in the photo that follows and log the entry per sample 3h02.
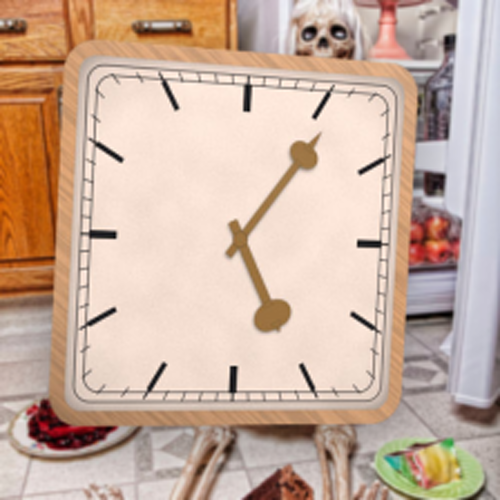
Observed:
5h06
